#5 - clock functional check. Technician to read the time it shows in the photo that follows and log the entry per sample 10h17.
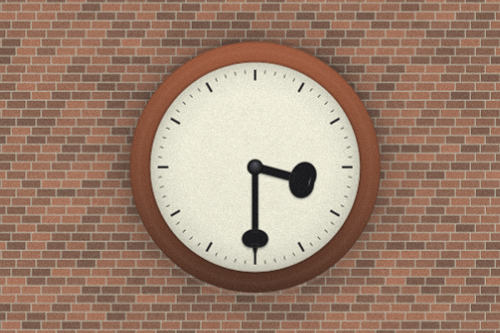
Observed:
3h30
